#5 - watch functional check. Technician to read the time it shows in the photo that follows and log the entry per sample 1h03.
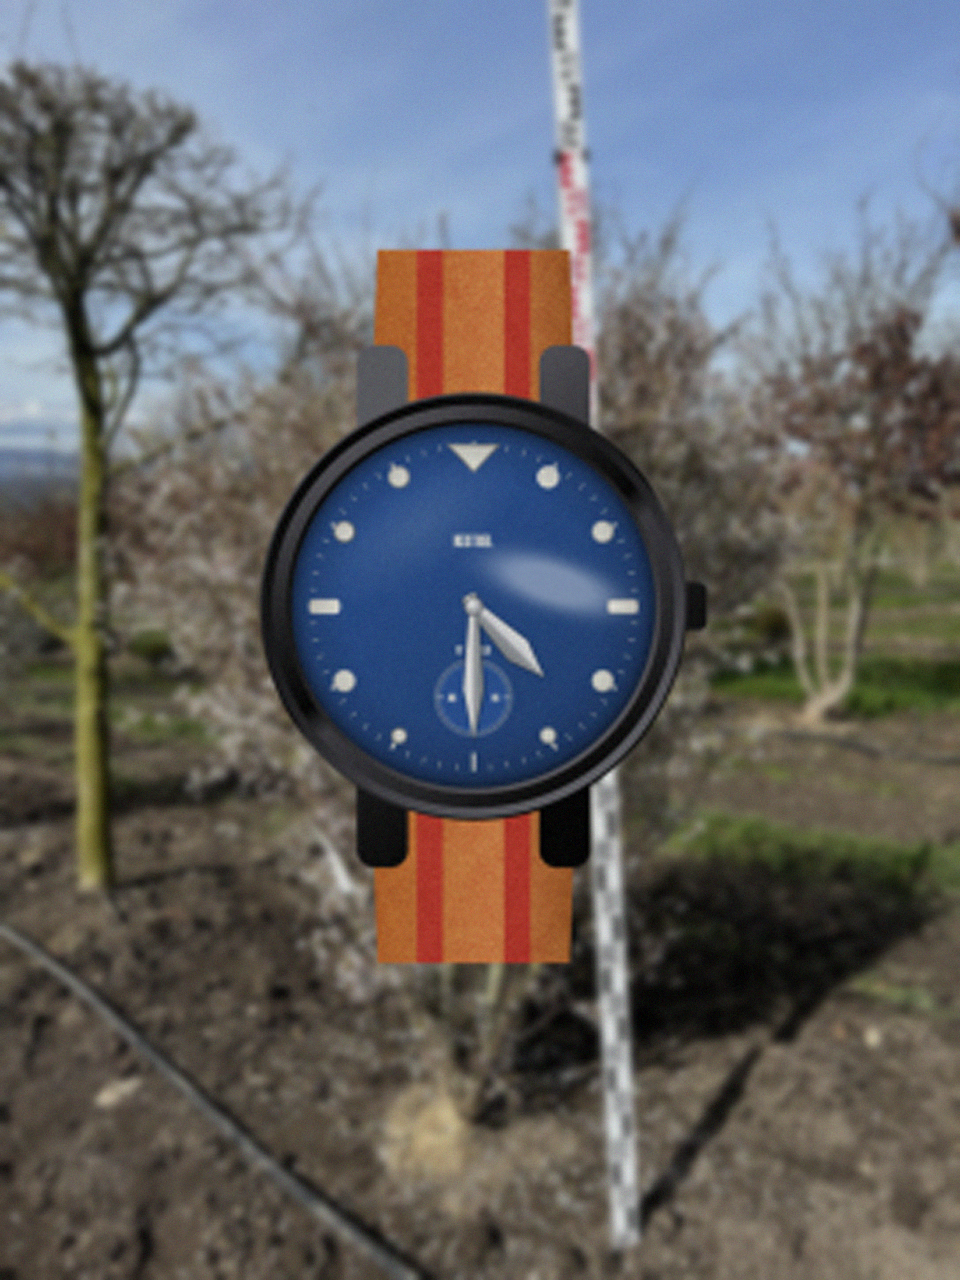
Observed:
4h30
